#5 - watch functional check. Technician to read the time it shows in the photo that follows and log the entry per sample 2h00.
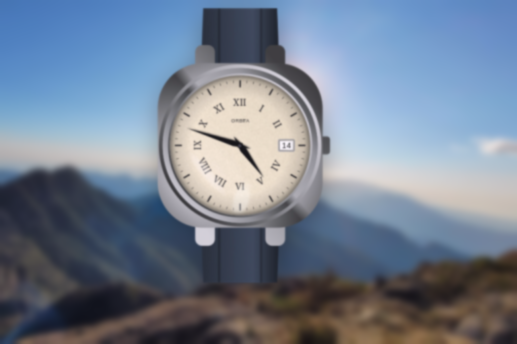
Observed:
4h48
